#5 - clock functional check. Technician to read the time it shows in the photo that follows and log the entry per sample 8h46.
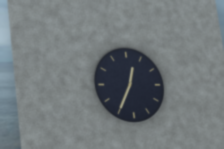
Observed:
12h35
